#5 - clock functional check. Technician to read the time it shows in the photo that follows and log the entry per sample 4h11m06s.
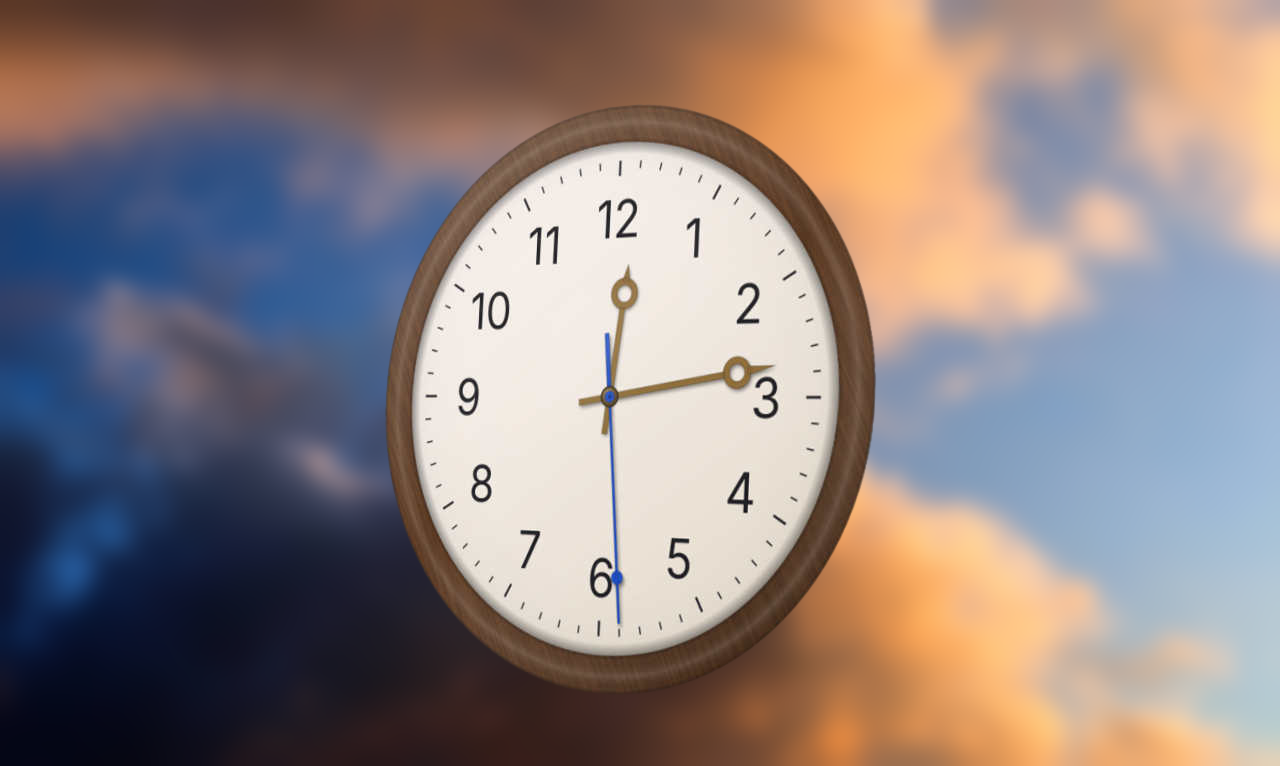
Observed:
12h13m29s
